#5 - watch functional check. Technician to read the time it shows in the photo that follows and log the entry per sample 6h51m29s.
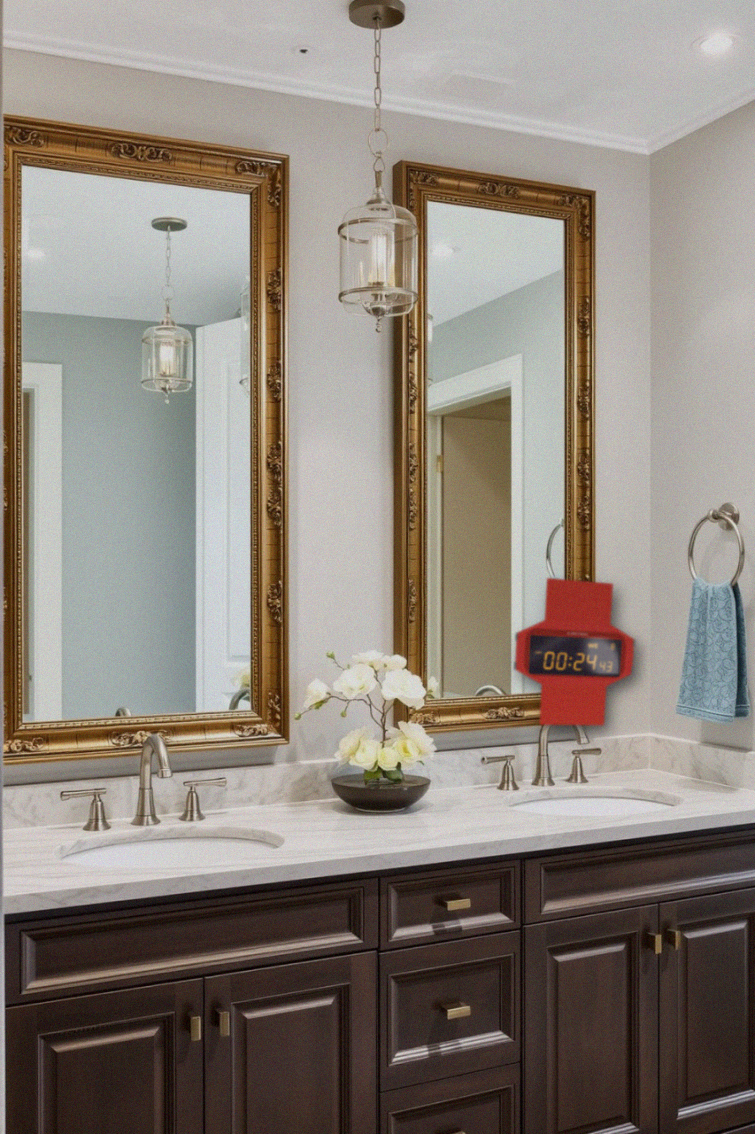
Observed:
0h24m43s
